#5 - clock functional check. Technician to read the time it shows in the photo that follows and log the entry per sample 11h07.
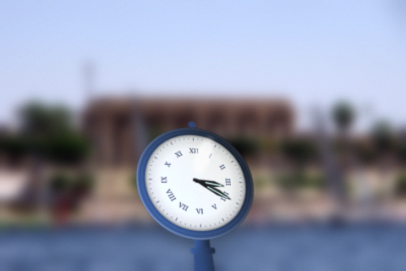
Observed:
3h20
